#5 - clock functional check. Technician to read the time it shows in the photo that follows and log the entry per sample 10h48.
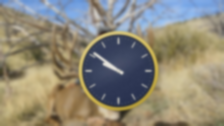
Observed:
9h51
